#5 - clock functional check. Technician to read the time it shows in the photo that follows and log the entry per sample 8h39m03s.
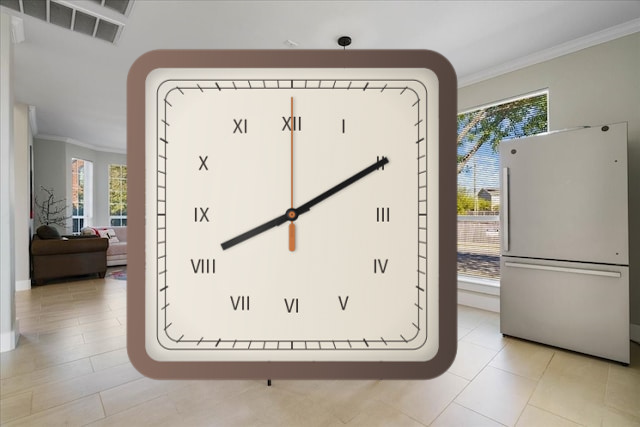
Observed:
8h10m00s
